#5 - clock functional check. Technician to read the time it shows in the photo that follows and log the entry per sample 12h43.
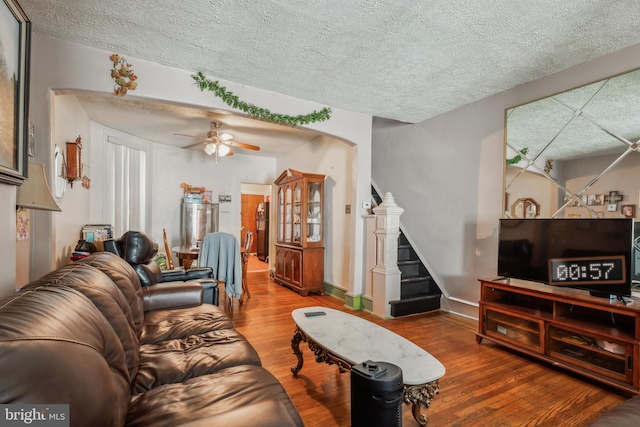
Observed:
0h57
